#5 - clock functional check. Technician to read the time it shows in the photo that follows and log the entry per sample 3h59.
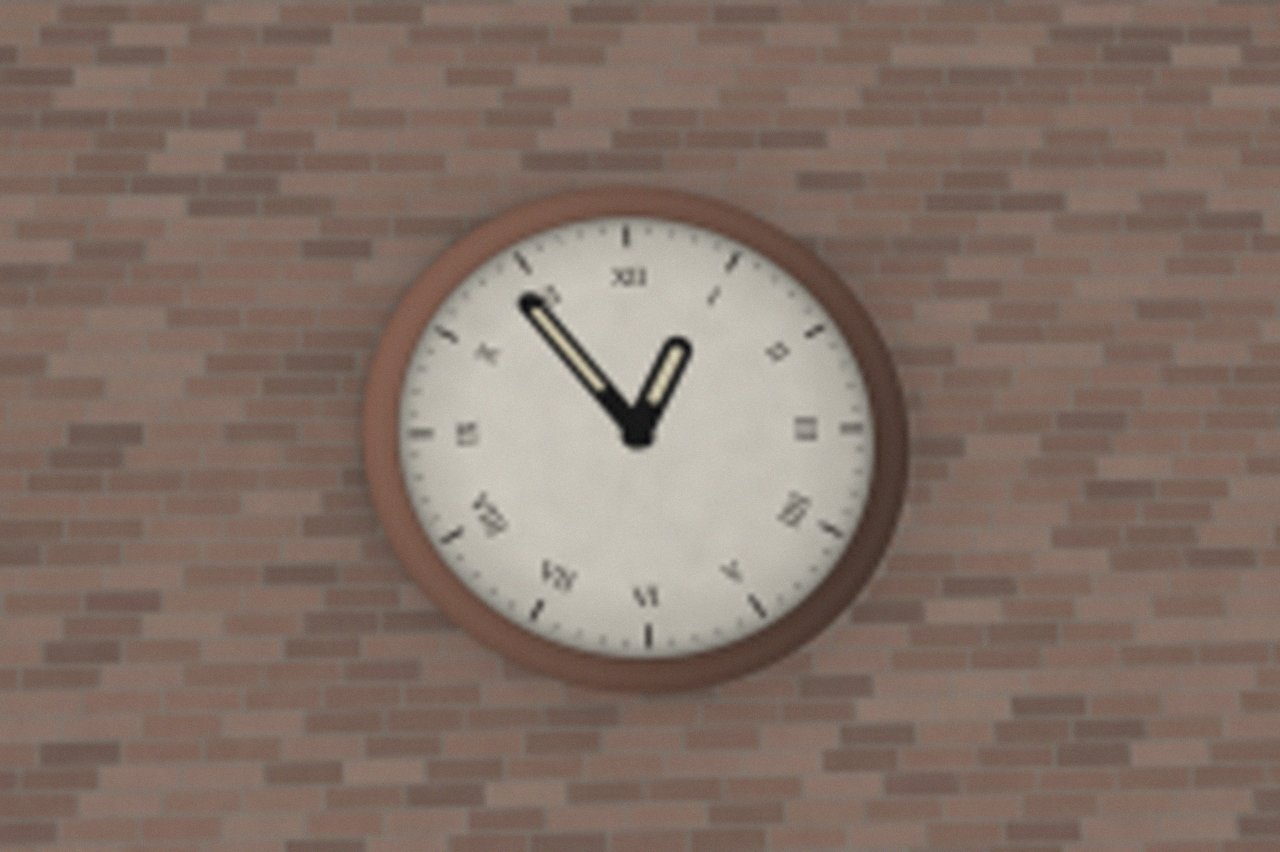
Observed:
12h54
